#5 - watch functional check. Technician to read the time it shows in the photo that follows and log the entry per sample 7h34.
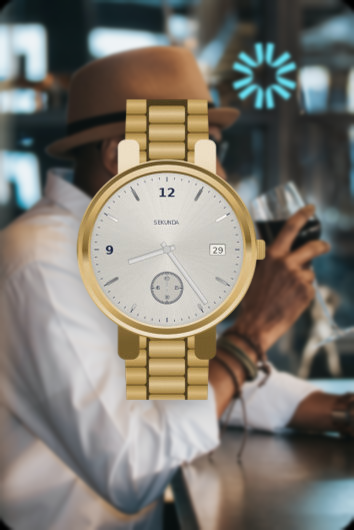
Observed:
8h24
